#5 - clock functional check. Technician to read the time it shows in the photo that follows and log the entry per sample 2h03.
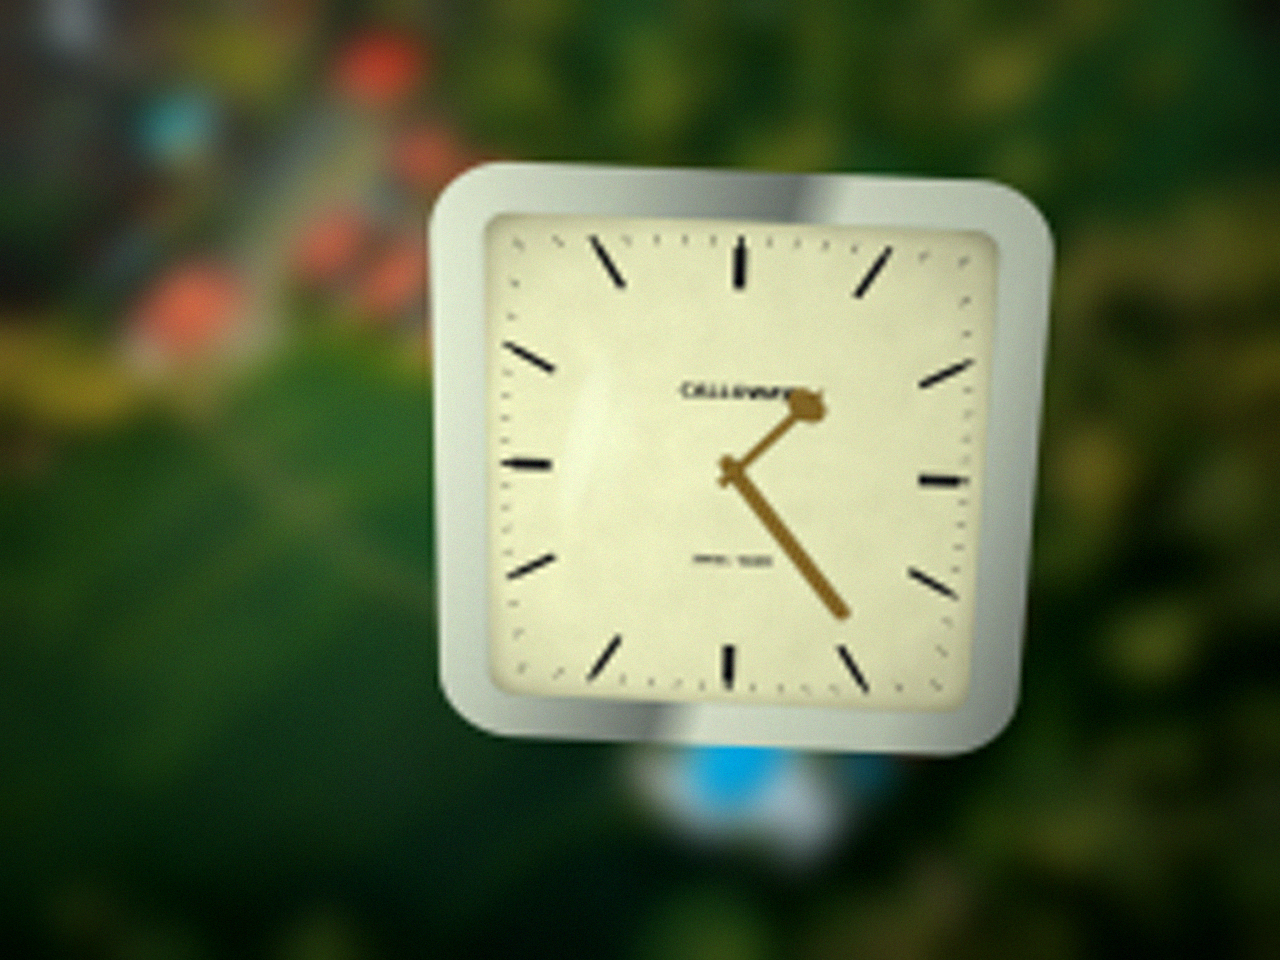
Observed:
1h24
